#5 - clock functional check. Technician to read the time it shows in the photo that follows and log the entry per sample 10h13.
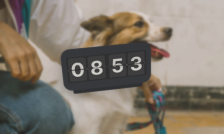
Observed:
8h53
